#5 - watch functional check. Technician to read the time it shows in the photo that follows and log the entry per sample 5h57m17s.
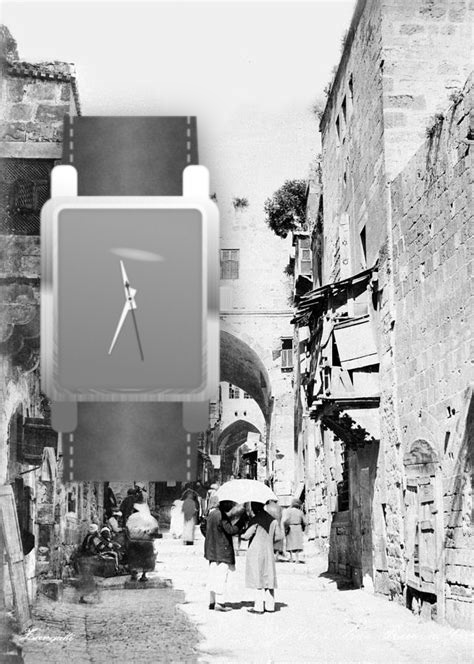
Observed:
11h33m28s
